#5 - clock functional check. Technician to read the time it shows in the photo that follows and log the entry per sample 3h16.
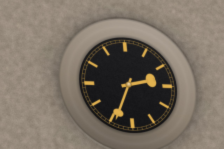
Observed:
2h34
